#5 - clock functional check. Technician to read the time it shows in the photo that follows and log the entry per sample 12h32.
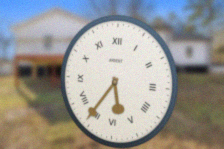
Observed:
5h36
